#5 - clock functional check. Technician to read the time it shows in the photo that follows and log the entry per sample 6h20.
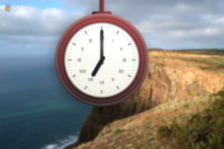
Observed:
7h00
